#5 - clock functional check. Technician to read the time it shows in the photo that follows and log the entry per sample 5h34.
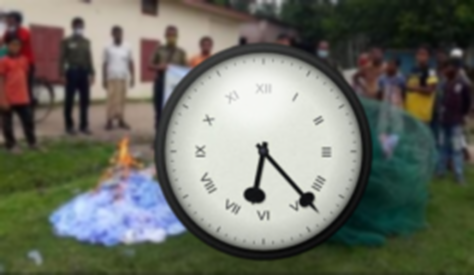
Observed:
6h23
